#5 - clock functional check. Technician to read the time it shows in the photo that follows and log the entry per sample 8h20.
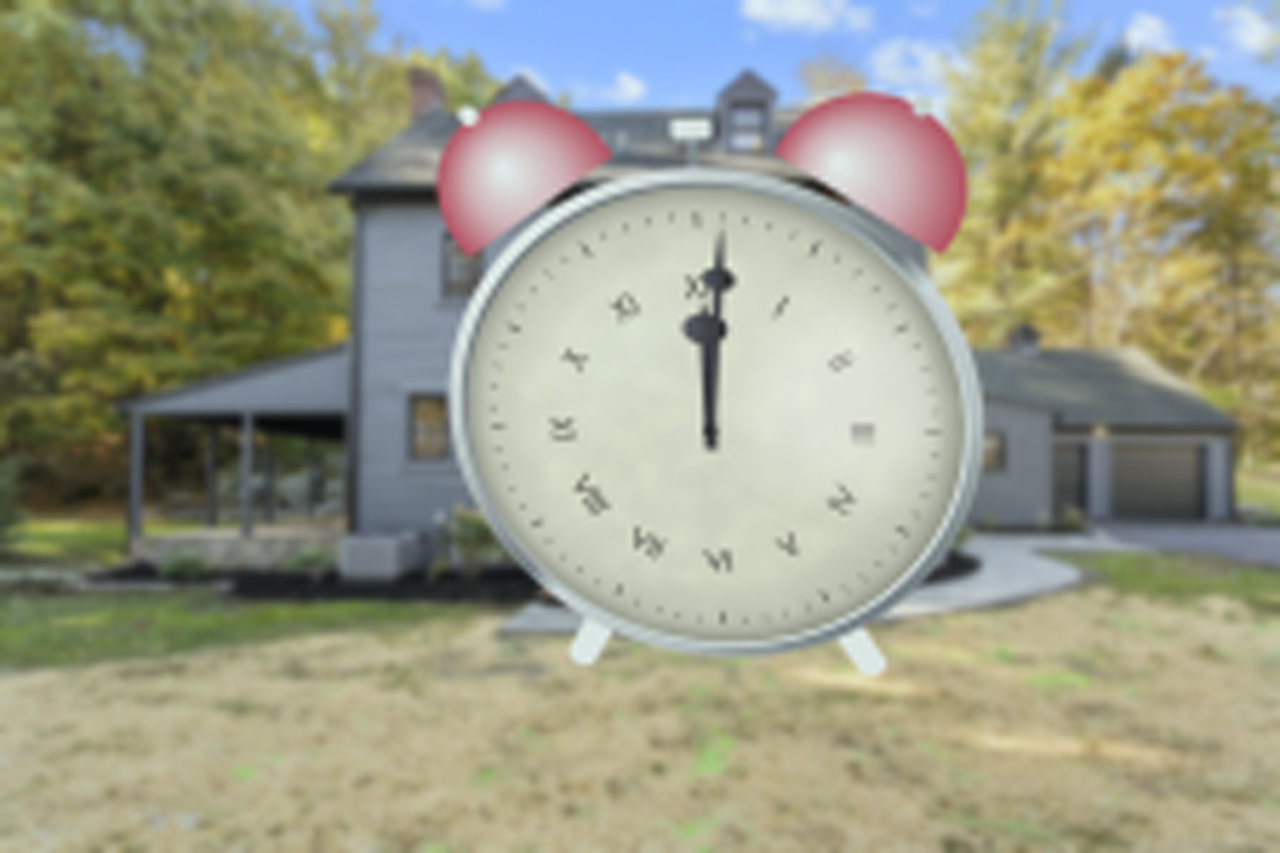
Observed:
12h01
